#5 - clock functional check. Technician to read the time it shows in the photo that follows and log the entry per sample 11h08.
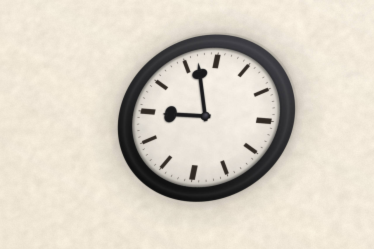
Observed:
8h57
